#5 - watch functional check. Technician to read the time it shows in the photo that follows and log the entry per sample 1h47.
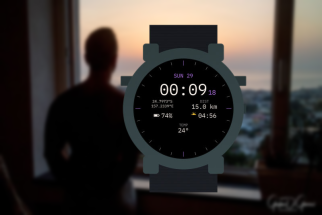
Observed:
0h09
